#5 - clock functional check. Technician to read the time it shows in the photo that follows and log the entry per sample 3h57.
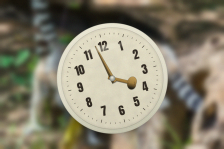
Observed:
3h58
